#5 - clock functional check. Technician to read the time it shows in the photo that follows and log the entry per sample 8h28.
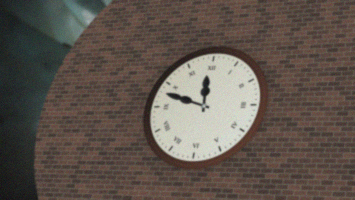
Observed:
11h48
